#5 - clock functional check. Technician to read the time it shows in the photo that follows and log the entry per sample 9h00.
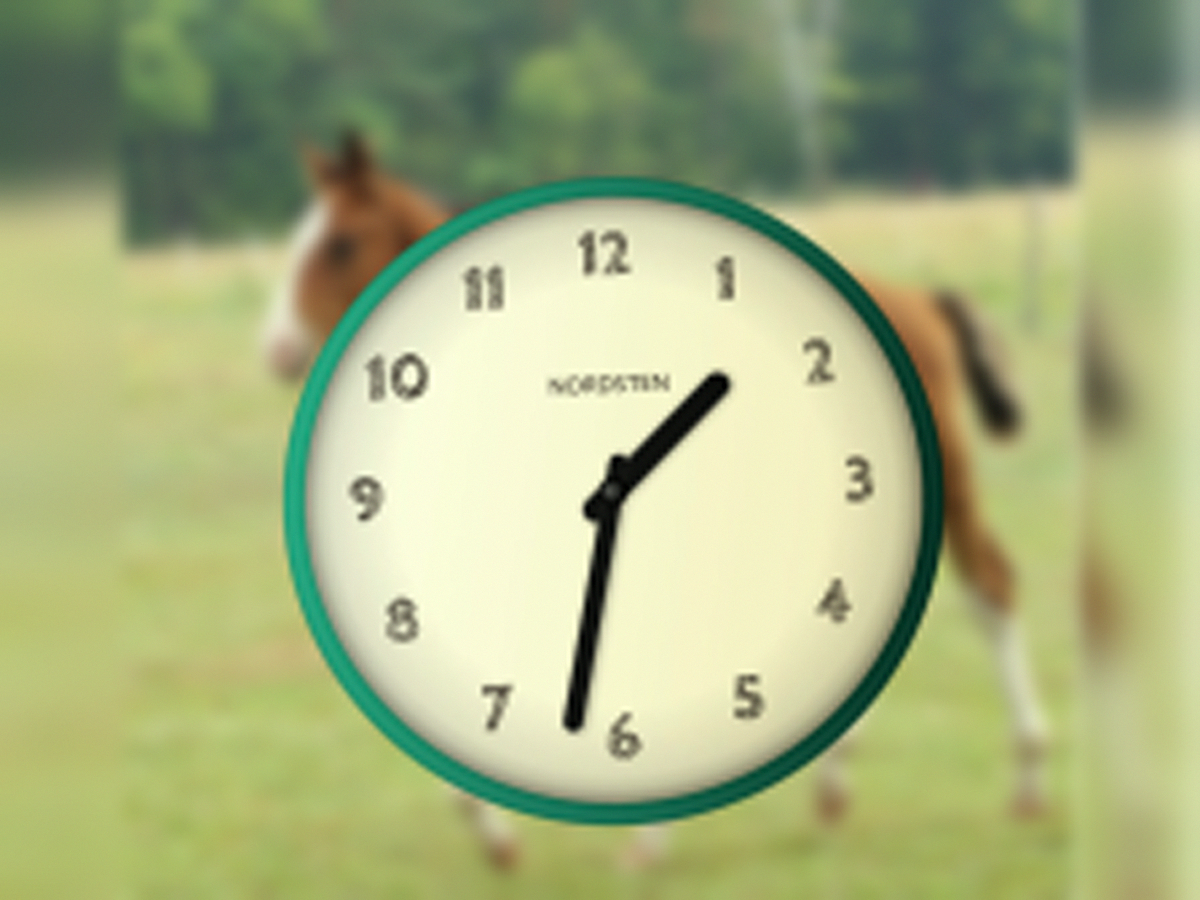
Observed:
1h32
